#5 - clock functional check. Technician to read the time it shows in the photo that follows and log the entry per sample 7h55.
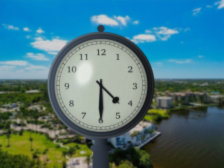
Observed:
4h30
